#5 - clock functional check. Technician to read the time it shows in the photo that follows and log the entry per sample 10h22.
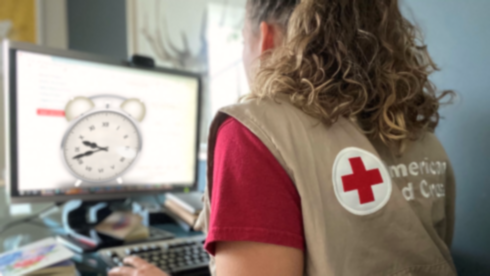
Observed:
9h42
